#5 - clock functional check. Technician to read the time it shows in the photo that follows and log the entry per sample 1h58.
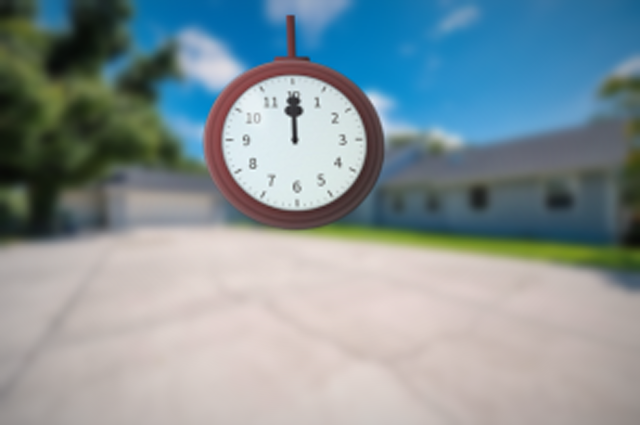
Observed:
12h00
